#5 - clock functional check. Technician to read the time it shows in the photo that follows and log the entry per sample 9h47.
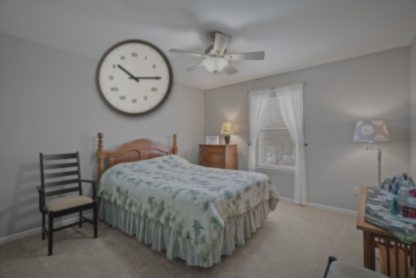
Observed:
10h15
